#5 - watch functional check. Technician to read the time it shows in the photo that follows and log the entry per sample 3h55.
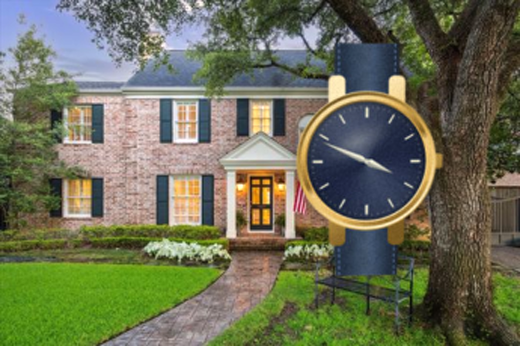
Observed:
3h49
